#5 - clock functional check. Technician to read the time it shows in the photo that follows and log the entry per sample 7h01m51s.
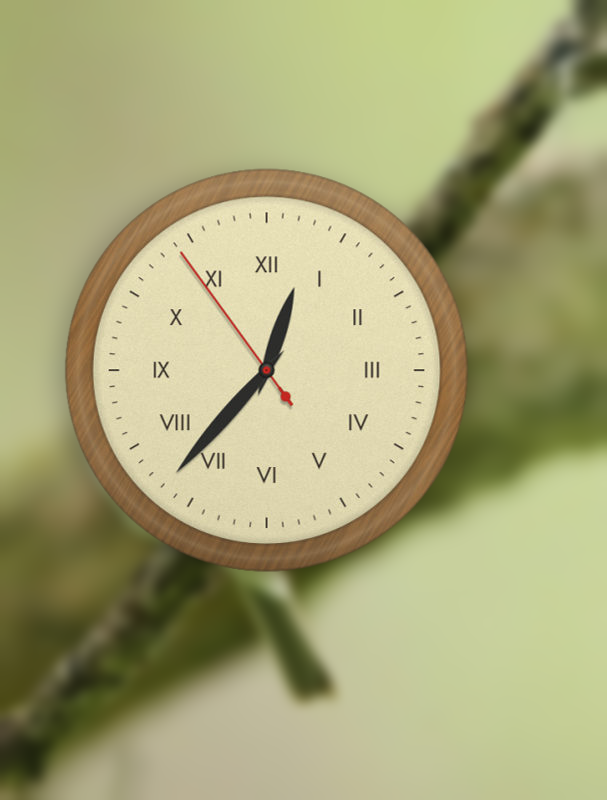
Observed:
12h36m54s
